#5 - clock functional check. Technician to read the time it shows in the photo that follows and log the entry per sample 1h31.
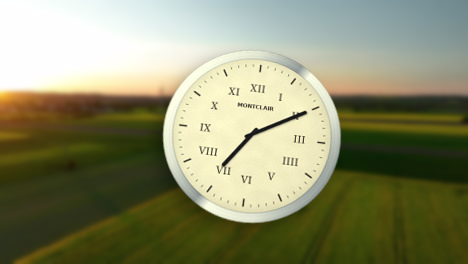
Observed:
7h10
